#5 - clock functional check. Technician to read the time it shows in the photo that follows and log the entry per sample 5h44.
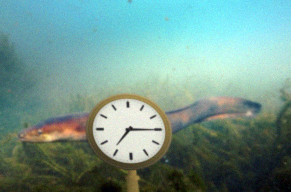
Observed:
7h15
